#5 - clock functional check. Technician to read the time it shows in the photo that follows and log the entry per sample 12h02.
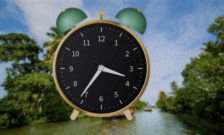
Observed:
3h36
